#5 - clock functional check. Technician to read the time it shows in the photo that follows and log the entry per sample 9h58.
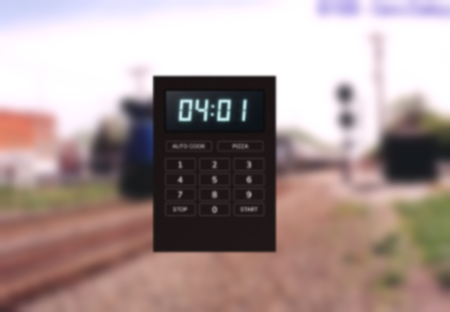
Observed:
4h01
